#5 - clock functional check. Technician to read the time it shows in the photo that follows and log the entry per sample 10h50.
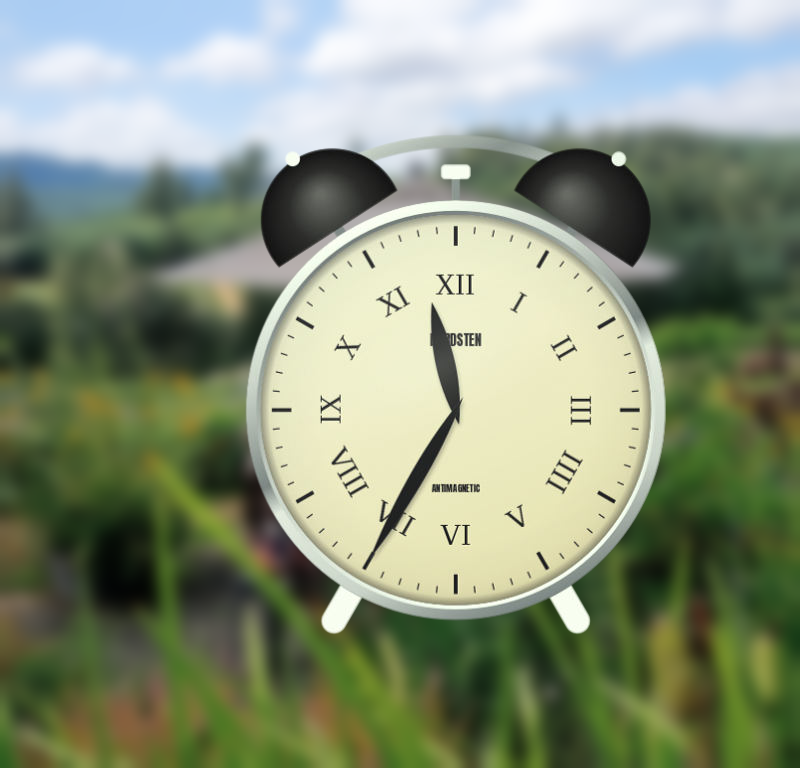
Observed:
11h35
